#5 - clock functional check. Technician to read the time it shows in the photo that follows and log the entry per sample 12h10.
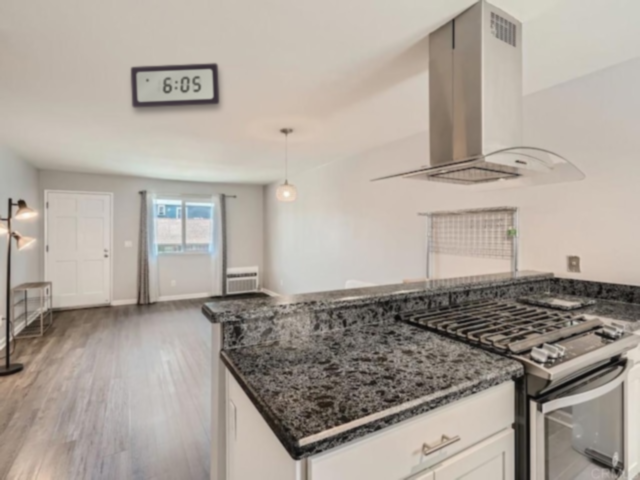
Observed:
6h05
